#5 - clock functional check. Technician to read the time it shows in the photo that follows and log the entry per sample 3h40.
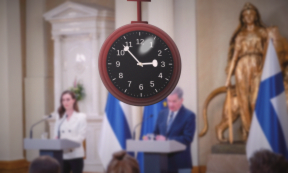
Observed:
2h53
